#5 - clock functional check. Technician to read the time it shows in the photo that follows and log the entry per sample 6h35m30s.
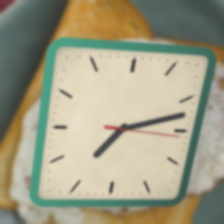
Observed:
7h12m16s
